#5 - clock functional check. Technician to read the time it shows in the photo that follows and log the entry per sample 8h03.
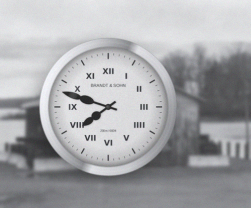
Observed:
7h48
